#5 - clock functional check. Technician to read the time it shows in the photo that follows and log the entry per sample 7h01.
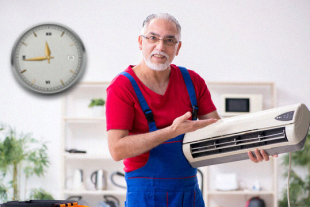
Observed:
11h44
